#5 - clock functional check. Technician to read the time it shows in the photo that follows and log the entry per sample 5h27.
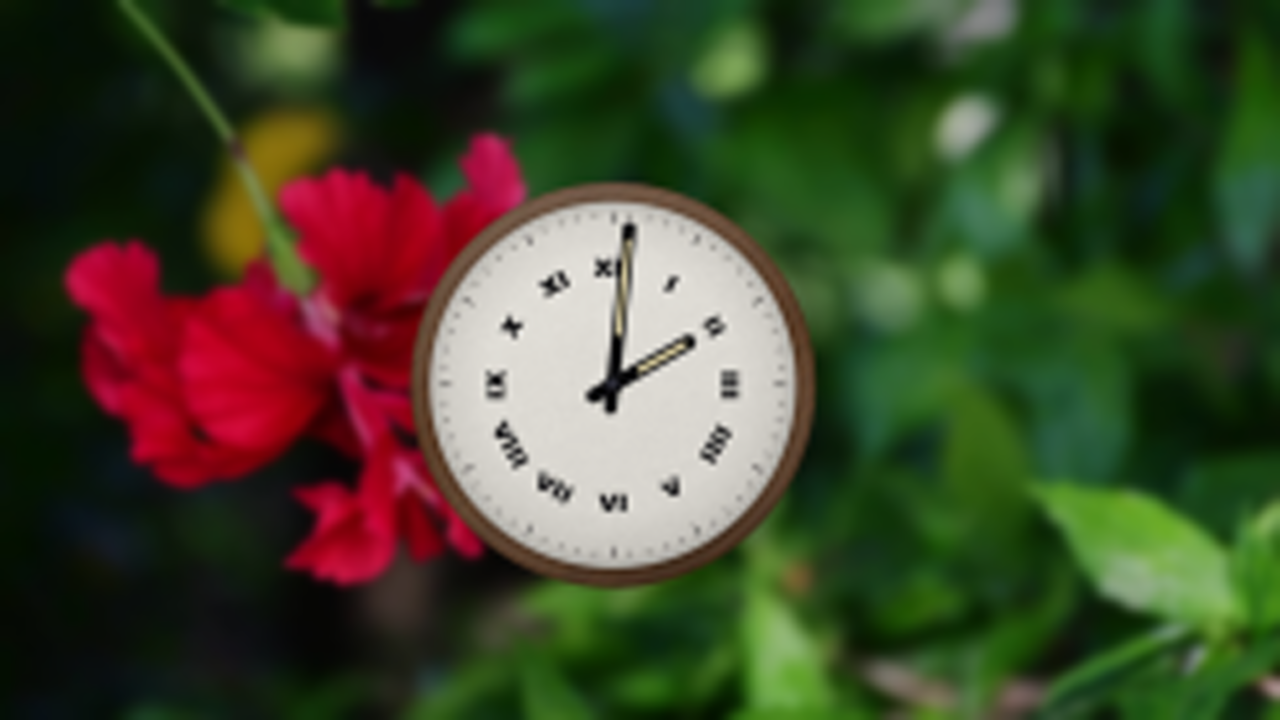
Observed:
2h01
